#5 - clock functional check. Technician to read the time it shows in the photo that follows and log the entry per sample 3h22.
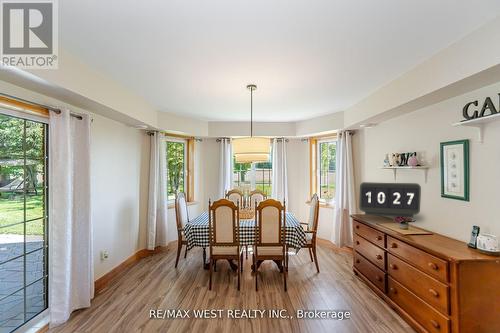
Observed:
10h27
